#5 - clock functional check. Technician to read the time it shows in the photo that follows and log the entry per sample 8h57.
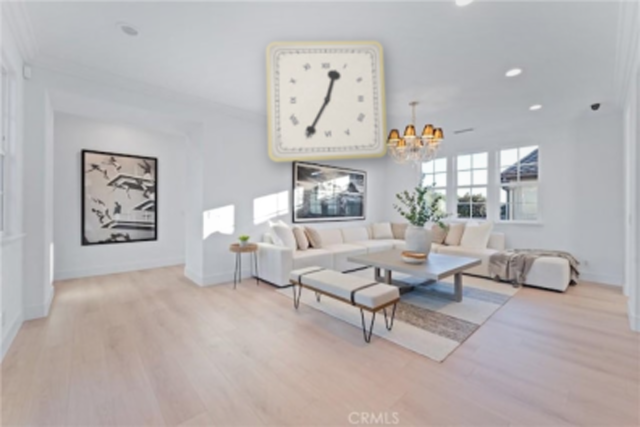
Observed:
12h35
